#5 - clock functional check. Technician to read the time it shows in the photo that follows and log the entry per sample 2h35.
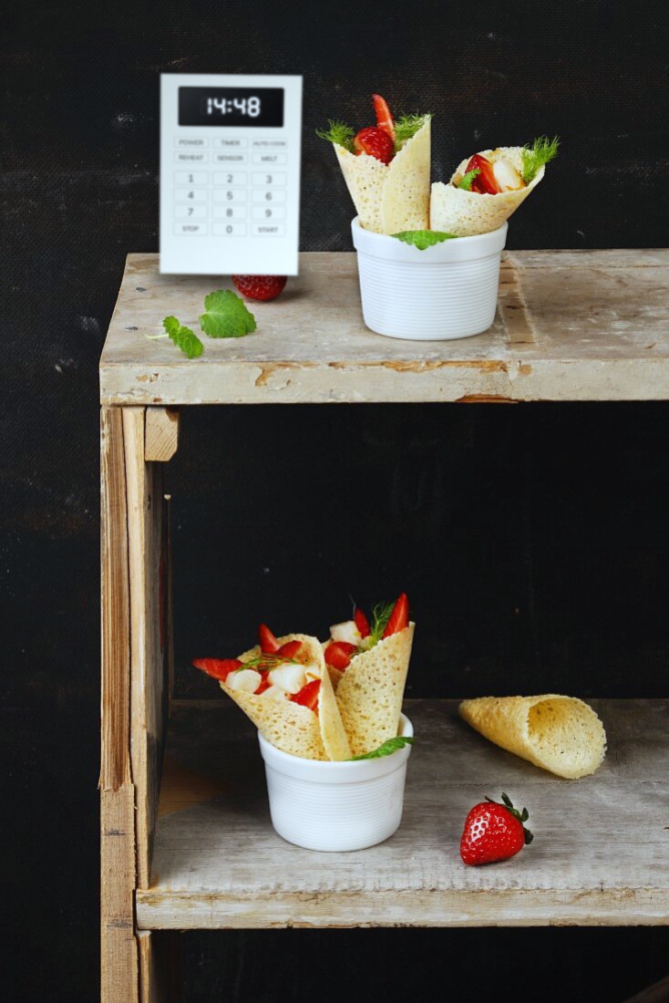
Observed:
14h48
